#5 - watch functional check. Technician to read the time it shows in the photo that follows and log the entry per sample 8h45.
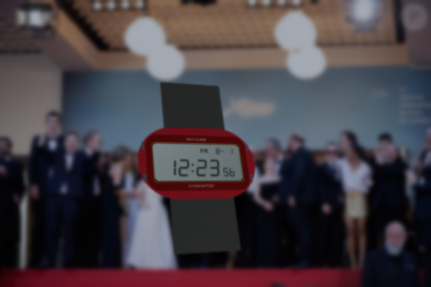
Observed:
12h23
